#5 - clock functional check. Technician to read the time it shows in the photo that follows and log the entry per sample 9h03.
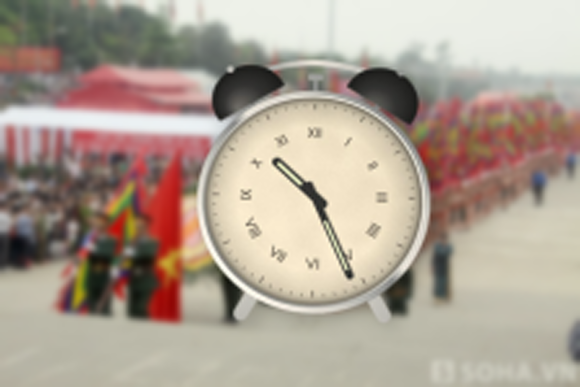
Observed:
10h26
